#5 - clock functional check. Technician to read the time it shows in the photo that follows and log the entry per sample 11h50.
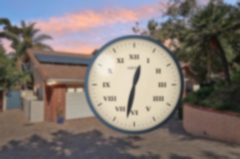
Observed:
12h32
